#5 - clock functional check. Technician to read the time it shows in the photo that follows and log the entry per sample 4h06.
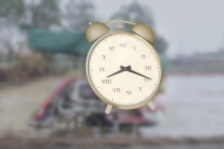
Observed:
8h19
